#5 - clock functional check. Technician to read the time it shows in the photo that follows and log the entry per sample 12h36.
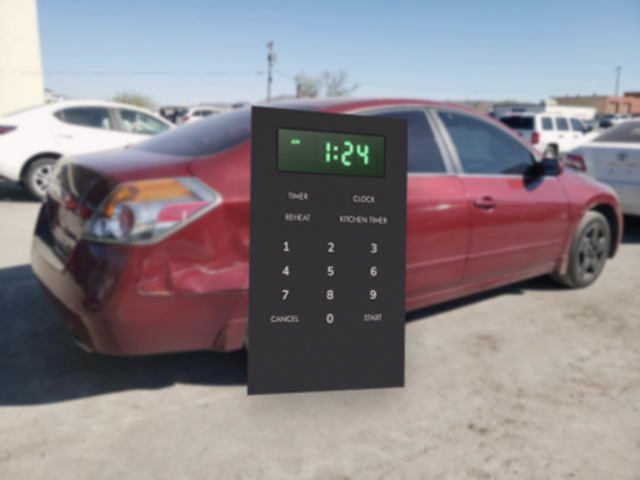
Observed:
1h24
